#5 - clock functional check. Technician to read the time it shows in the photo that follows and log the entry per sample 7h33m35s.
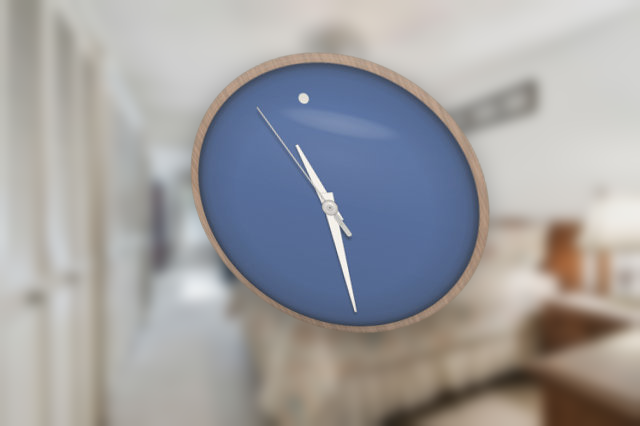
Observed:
11h29m56s
